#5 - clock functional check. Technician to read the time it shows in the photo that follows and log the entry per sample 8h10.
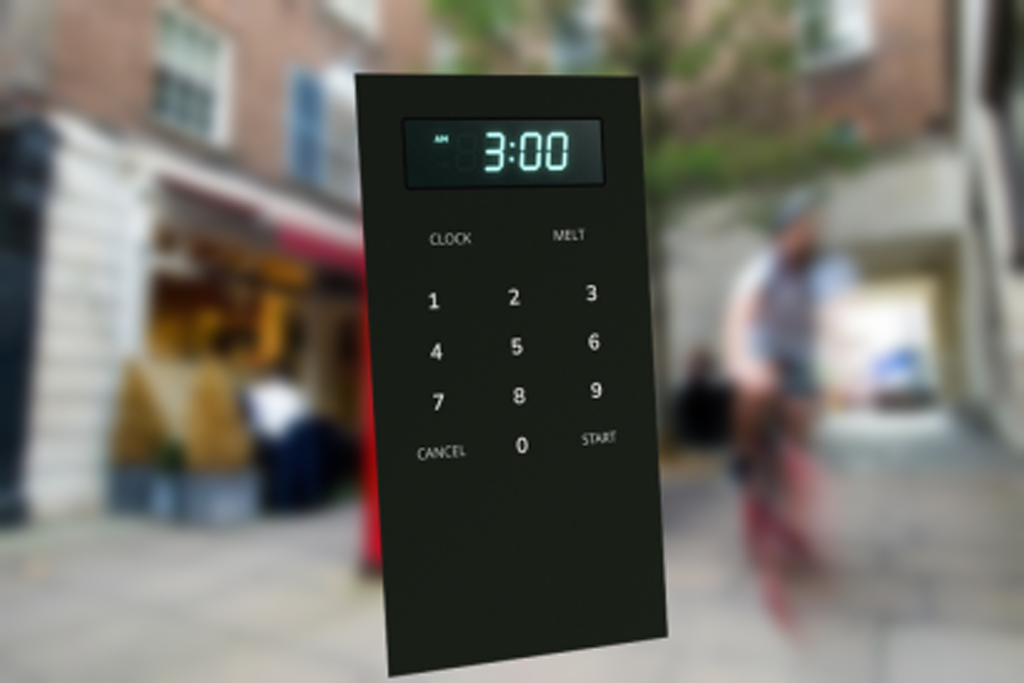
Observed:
3h00
